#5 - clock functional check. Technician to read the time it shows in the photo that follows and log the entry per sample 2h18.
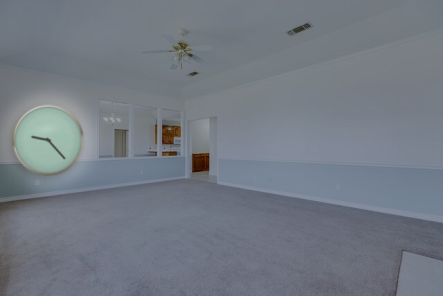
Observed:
9h23
